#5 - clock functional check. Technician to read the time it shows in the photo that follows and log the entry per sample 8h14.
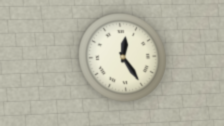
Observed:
12h25
